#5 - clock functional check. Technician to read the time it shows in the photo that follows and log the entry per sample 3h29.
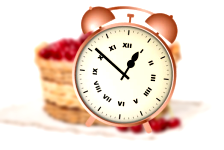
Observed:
12h51
